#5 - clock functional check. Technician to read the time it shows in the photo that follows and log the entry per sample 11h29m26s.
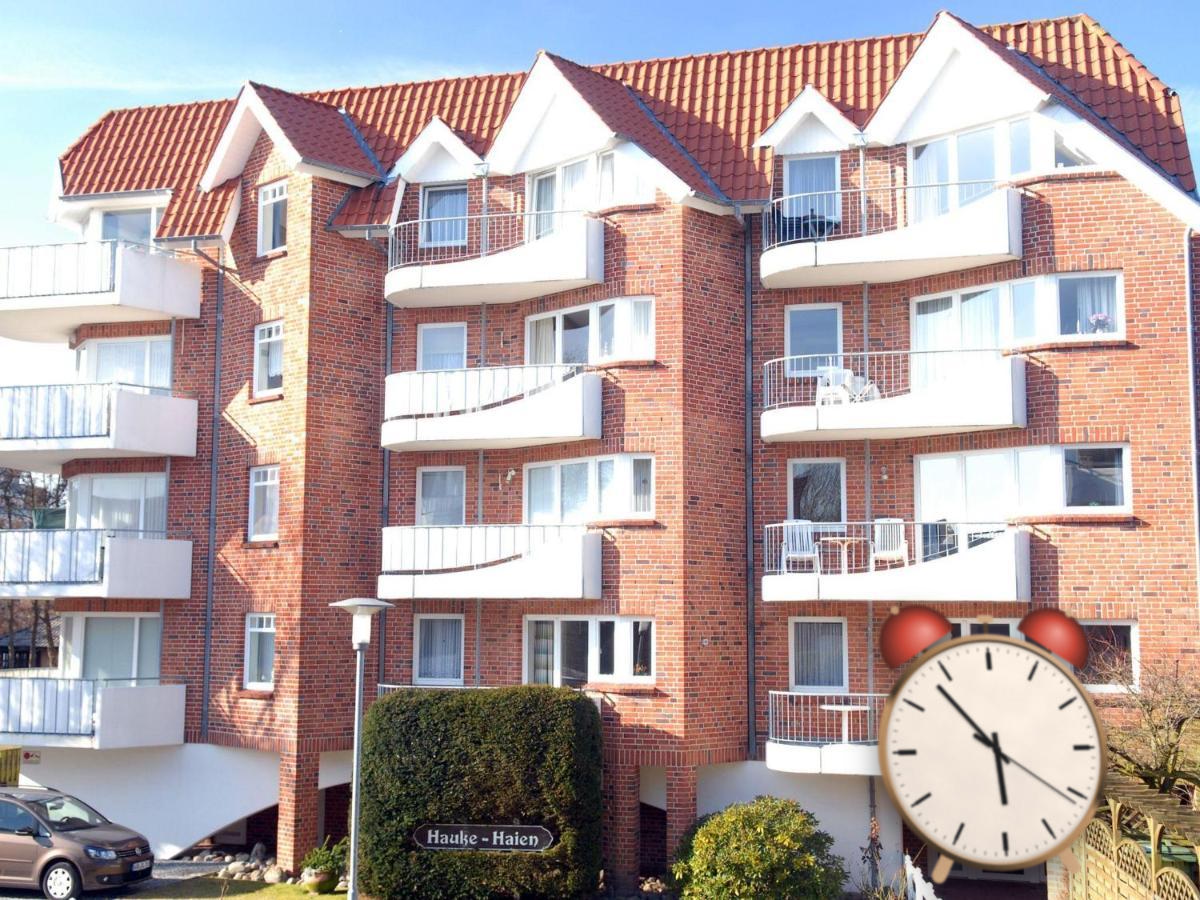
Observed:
5h53m21s
